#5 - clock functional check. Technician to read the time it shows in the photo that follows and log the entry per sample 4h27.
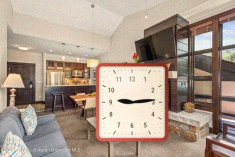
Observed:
9h14
